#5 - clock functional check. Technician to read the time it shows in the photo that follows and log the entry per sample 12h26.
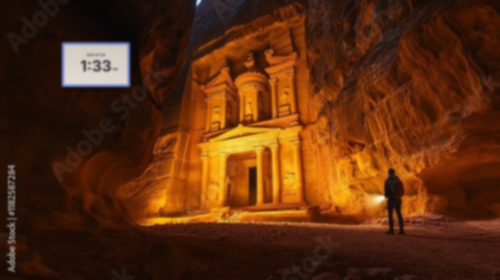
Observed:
1h33
